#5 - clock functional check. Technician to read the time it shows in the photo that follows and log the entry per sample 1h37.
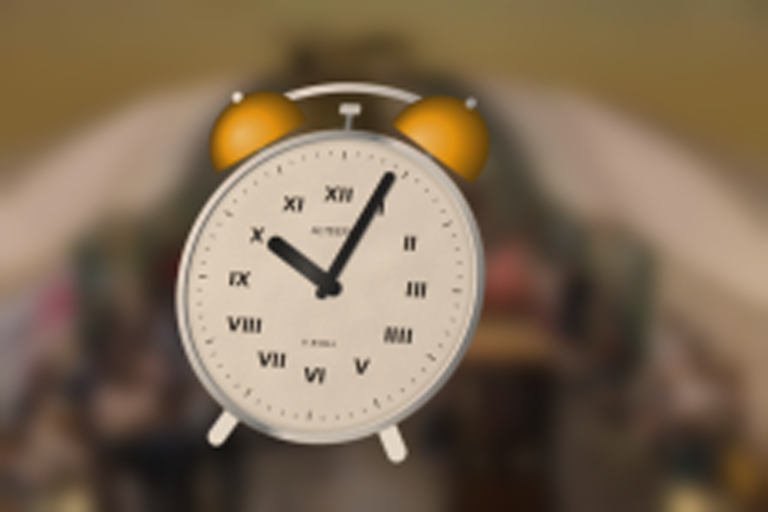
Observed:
10h04
